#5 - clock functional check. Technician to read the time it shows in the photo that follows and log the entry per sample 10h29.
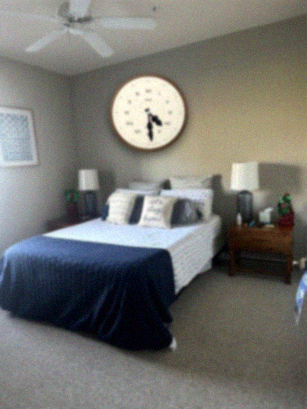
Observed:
4h29
